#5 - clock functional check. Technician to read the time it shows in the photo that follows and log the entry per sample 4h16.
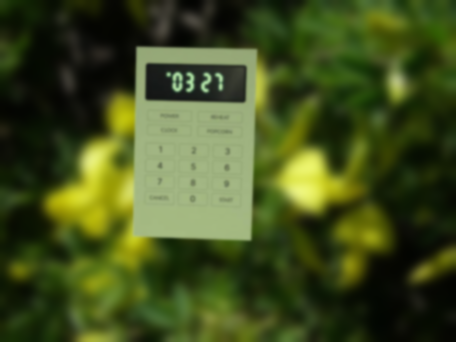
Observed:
3h27
